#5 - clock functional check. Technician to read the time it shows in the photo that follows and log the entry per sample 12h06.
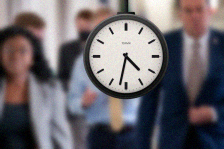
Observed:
4h32
